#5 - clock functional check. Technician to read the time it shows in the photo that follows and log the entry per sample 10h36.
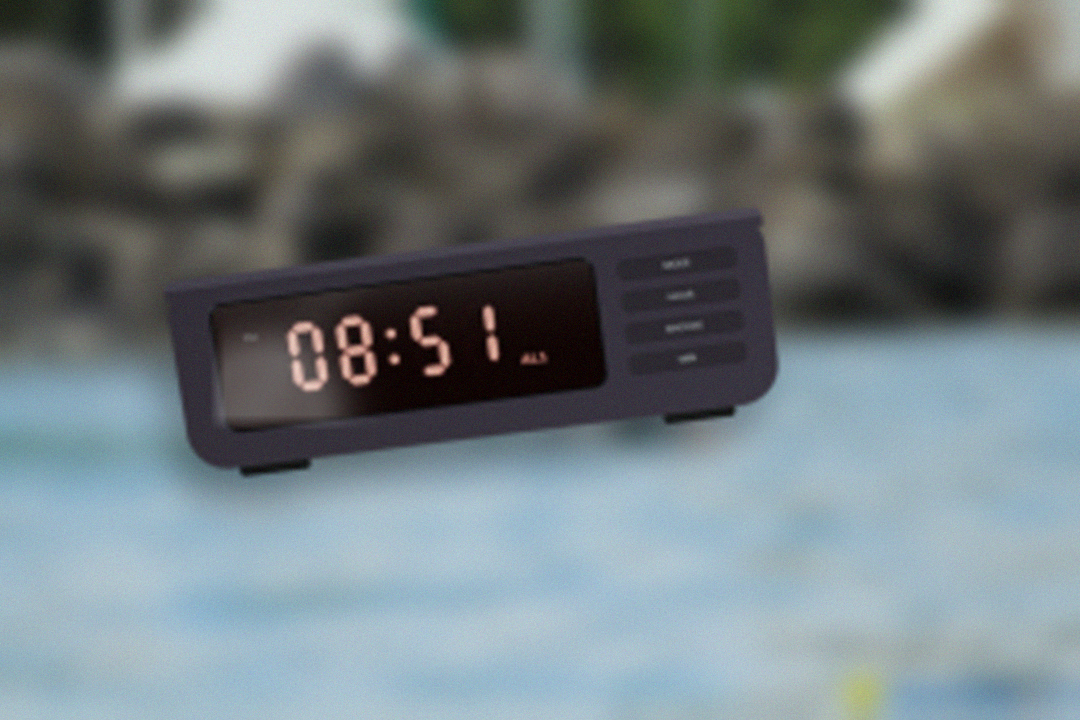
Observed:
8h51
